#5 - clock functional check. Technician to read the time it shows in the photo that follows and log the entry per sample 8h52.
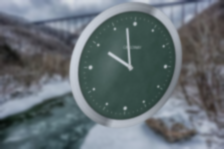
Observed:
9h58
